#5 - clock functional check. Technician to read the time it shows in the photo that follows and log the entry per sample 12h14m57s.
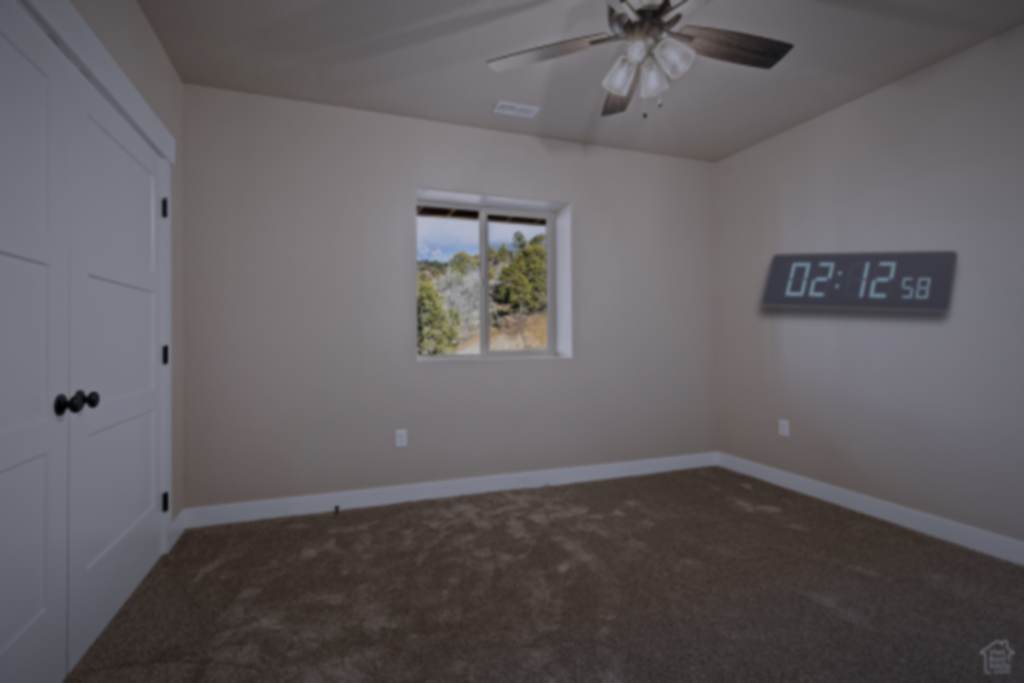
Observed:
2h12m58s
